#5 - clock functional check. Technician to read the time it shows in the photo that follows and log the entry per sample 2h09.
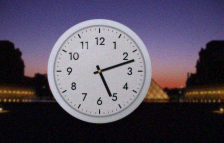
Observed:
5h12
